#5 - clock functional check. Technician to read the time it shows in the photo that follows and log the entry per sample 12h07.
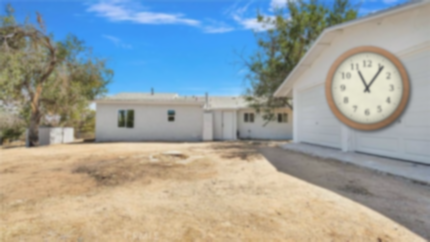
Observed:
11h06
